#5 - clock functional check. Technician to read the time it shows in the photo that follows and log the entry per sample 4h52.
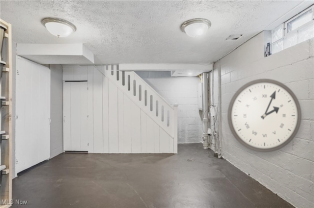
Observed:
2h04
